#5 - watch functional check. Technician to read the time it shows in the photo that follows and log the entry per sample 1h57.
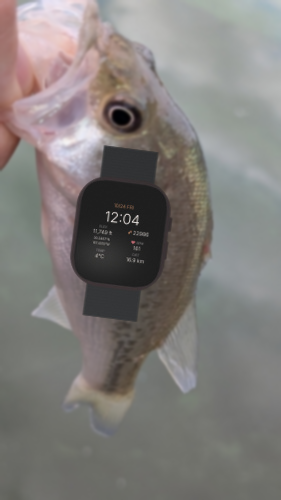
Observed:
12h04
